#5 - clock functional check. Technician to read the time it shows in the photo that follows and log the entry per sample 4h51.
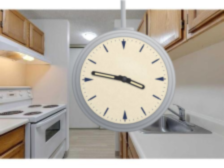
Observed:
3h47
